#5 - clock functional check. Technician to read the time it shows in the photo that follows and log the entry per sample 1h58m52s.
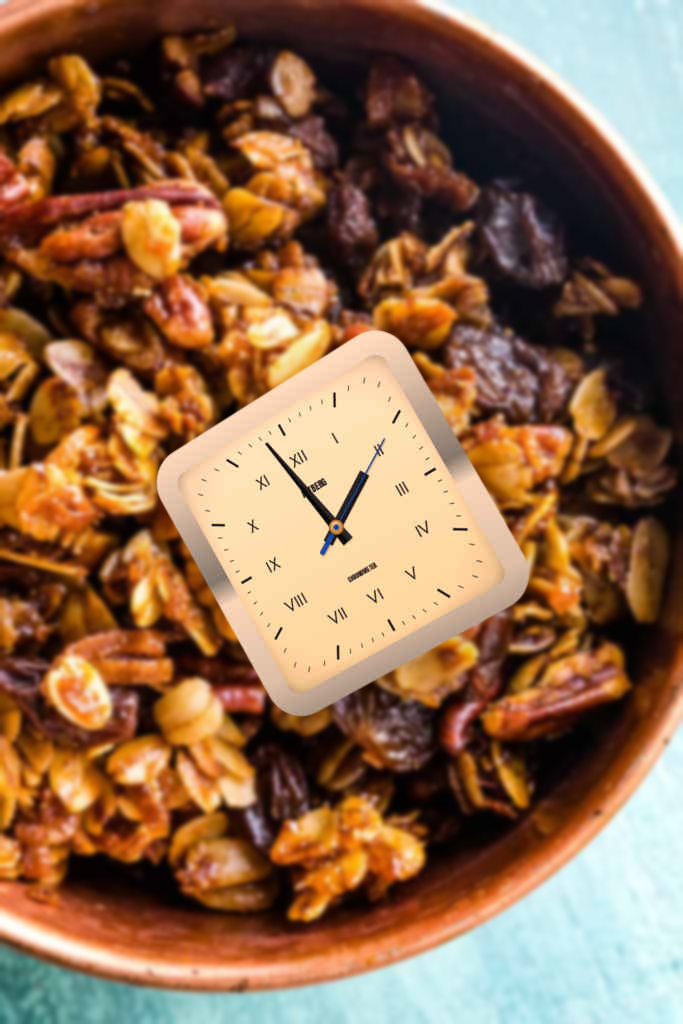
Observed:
1h58m10s
